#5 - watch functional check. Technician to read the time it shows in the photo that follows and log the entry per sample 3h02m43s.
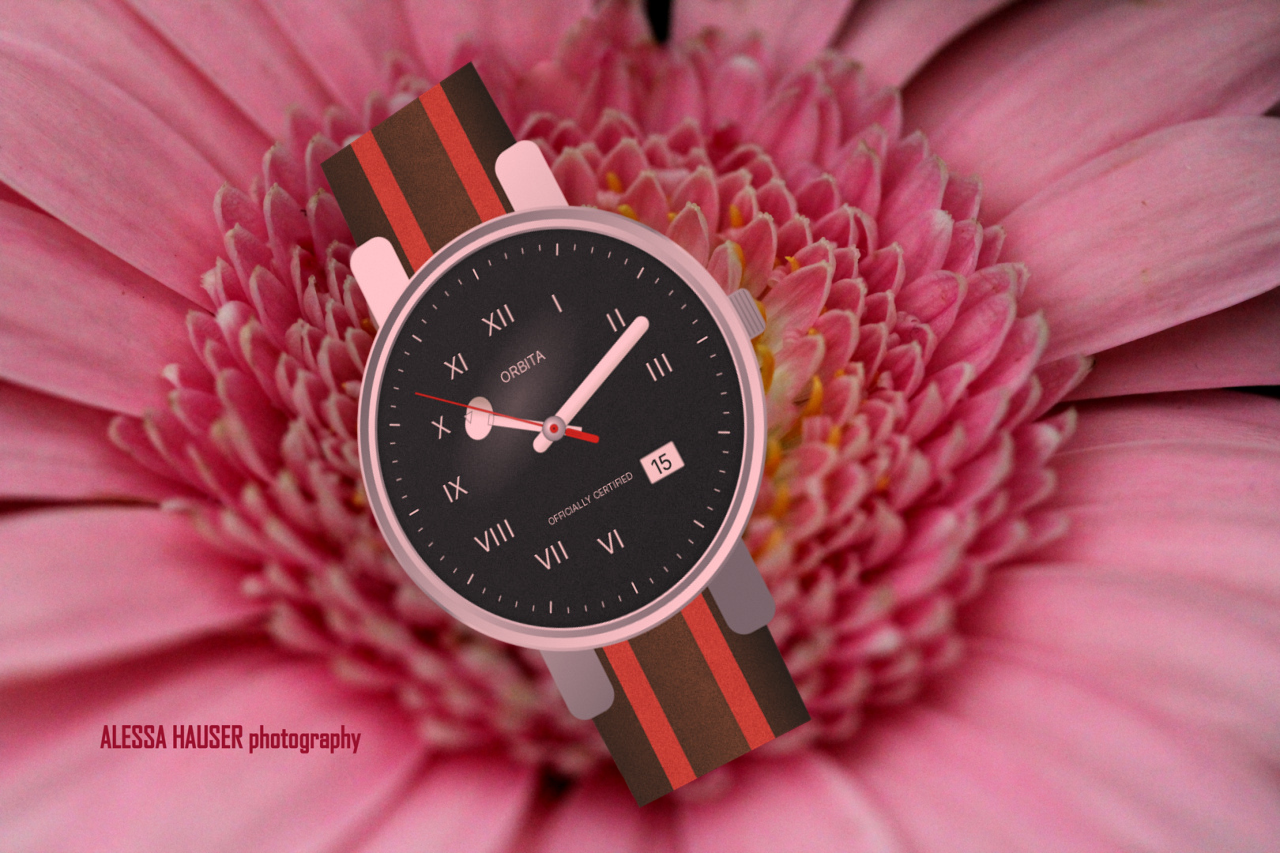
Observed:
10h11m52s
